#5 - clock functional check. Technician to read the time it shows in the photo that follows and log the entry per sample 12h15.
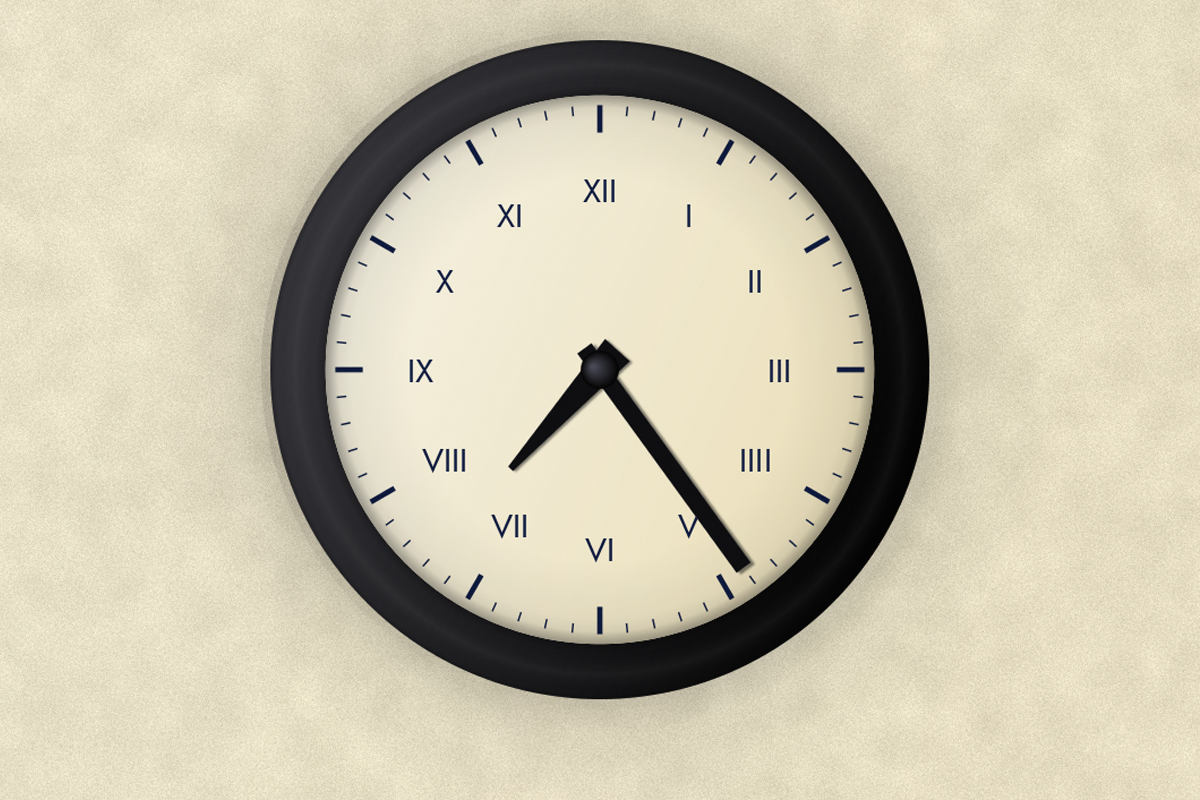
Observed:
7h24
